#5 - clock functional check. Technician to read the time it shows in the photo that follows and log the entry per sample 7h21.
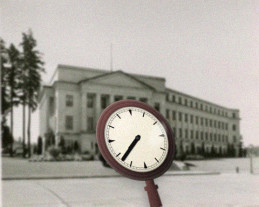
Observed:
7h38
